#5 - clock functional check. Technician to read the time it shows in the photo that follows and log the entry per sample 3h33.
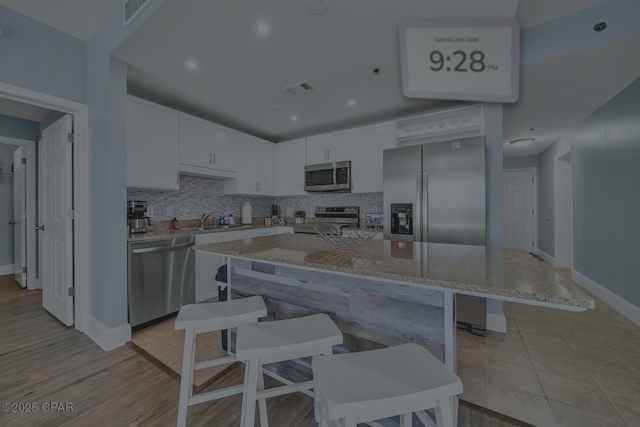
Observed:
9h28
